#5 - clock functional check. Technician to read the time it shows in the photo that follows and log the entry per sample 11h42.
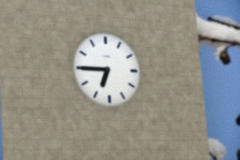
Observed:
6h45
